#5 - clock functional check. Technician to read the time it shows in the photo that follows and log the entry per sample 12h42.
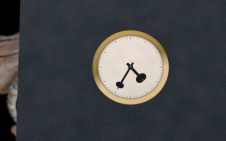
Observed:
4h35
